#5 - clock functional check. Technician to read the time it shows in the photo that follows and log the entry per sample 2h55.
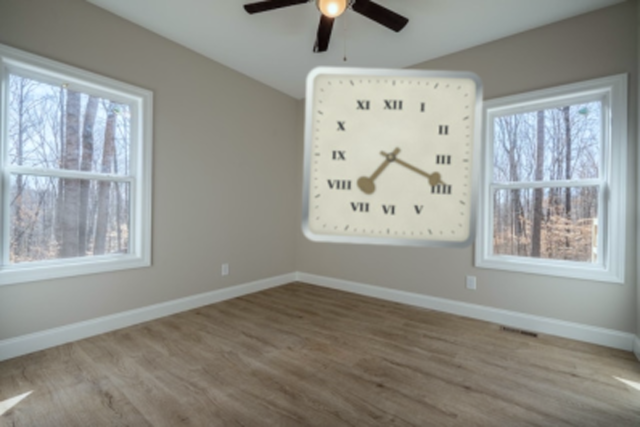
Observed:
7h19
